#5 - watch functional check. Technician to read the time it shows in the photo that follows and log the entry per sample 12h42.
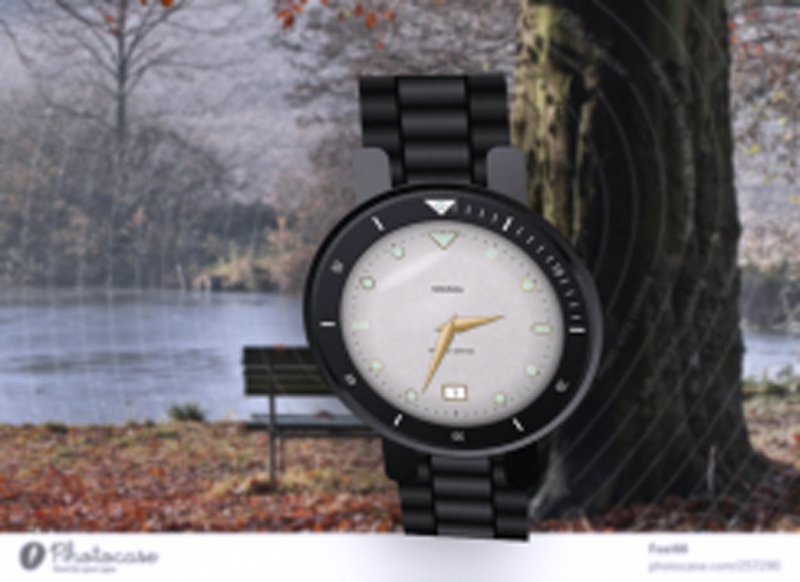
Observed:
2h34
